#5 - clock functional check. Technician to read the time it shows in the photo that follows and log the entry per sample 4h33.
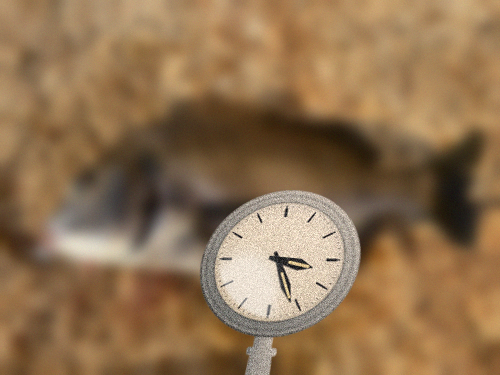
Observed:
3h26
